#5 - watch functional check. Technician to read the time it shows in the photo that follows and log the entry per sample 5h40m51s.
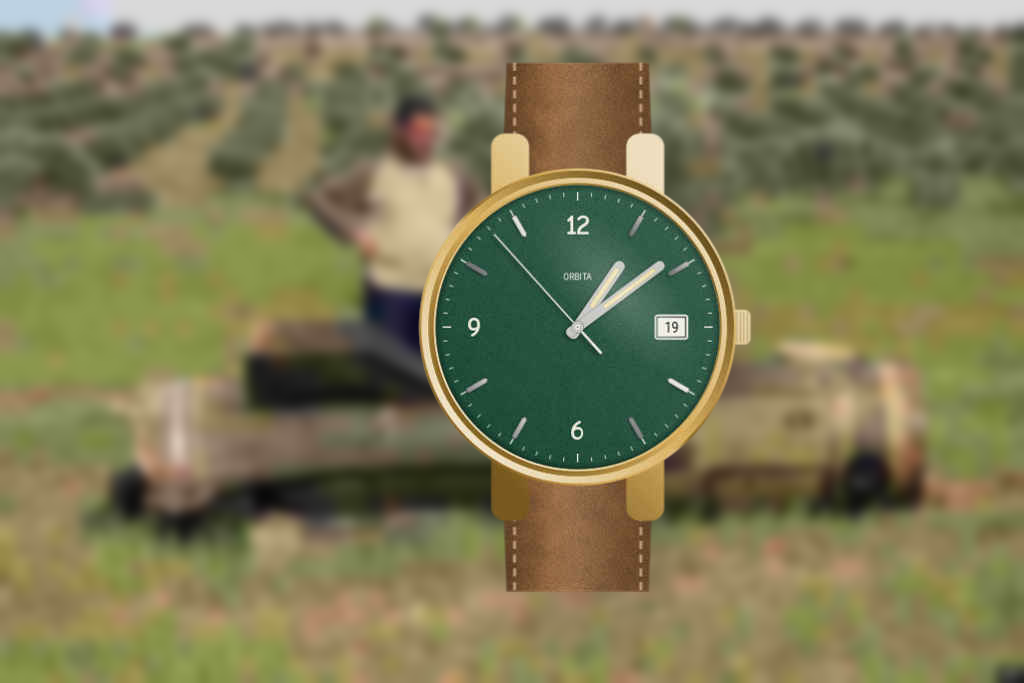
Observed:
1h08m53s
